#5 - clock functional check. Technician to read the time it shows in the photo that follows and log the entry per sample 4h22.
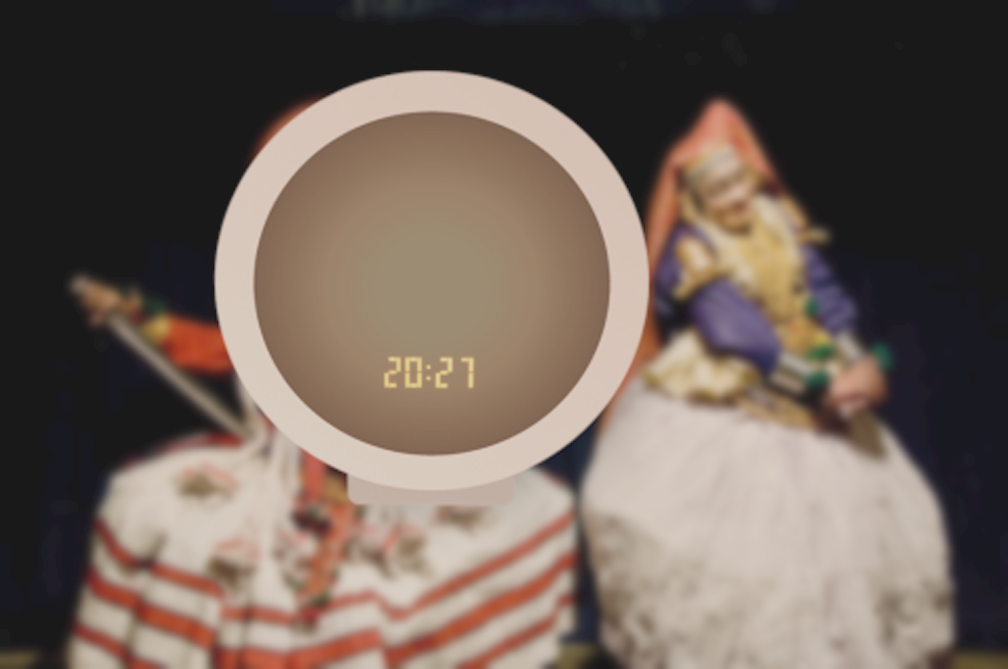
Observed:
20h27
